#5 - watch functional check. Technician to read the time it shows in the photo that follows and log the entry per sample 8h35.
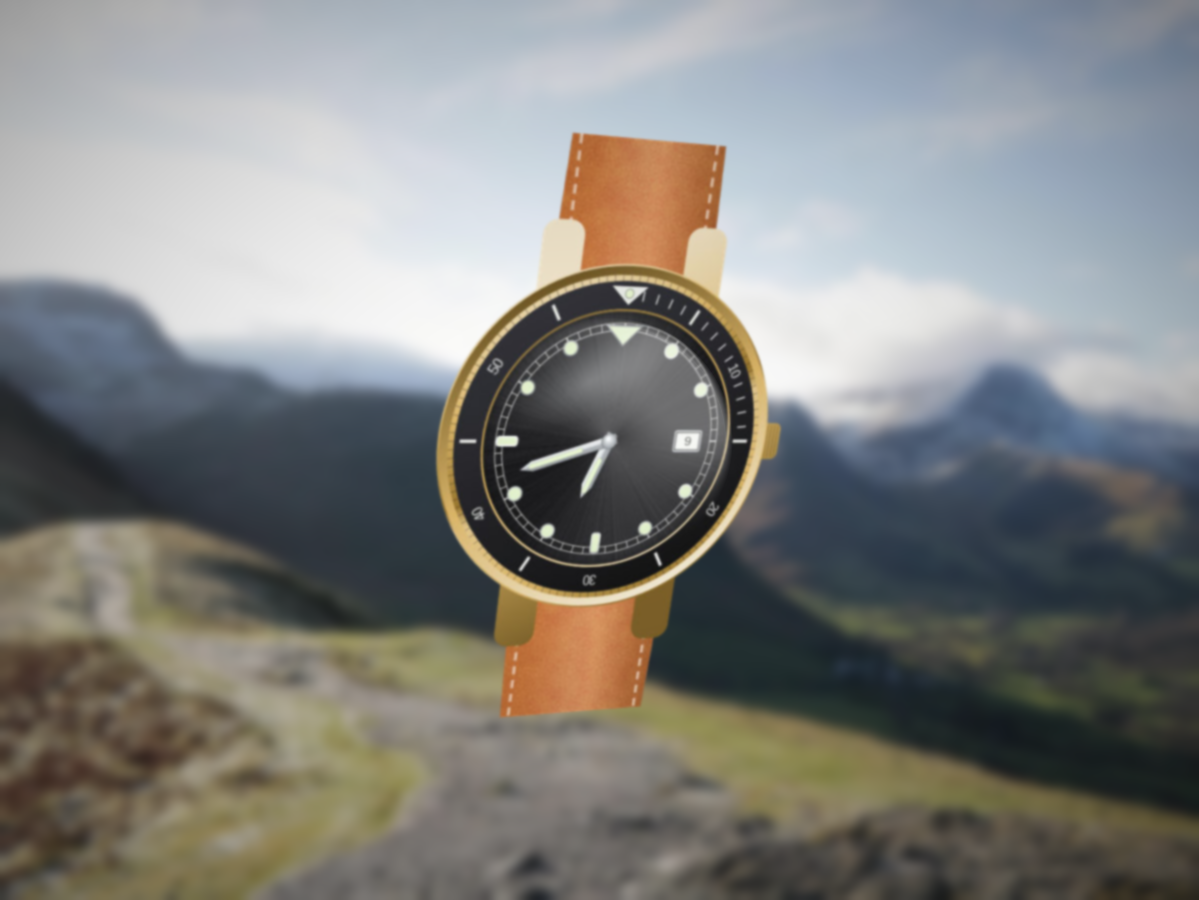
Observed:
6h42
